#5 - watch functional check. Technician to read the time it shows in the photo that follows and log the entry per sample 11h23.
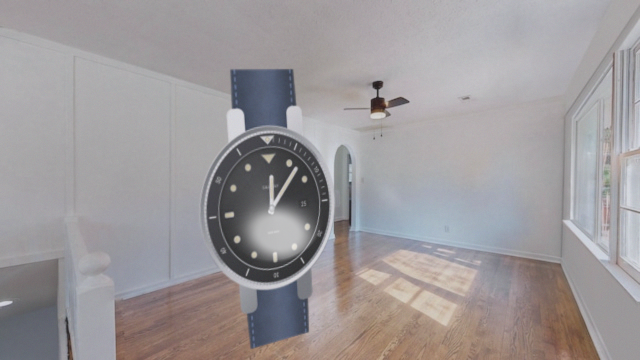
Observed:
12h07
